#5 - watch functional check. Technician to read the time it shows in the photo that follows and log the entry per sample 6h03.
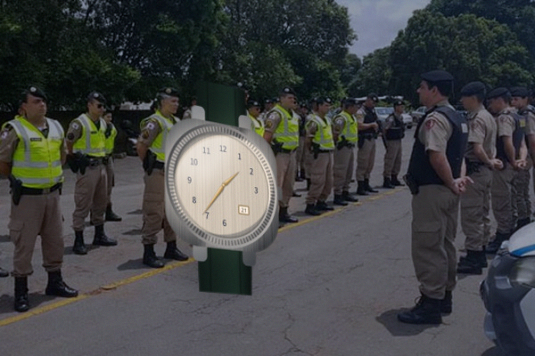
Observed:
1h36
